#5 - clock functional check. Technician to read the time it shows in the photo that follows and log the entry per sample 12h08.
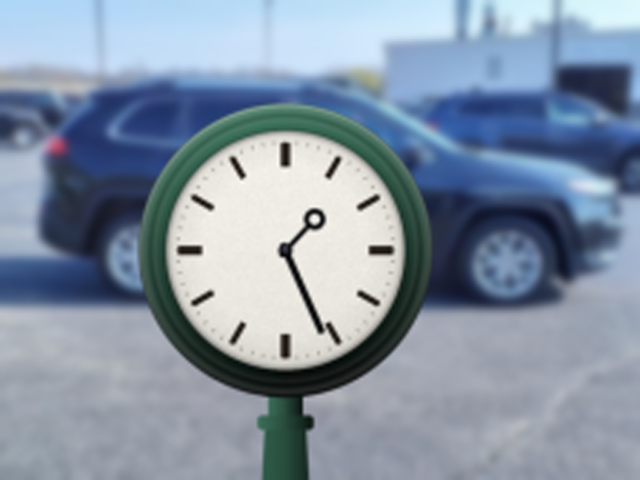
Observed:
1h26
